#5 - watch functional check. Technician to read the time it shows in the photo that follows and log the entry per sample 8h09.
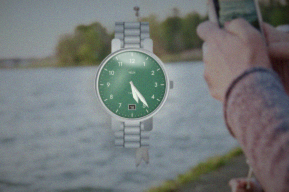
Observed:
5h24
